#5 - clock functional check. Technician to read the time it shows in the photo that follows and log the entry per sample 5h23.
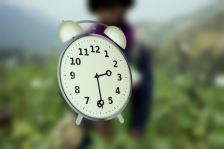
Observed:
2h29
